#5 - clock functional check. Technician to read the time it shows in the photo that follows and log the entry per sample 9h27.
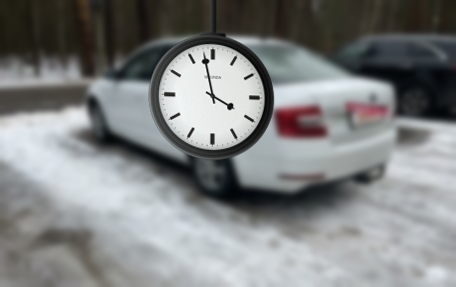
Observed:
3h58
